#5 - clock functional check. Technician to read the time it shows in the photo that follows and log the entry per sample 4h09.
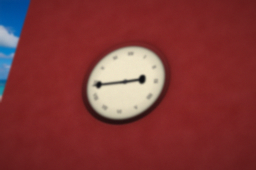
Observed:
2h44
